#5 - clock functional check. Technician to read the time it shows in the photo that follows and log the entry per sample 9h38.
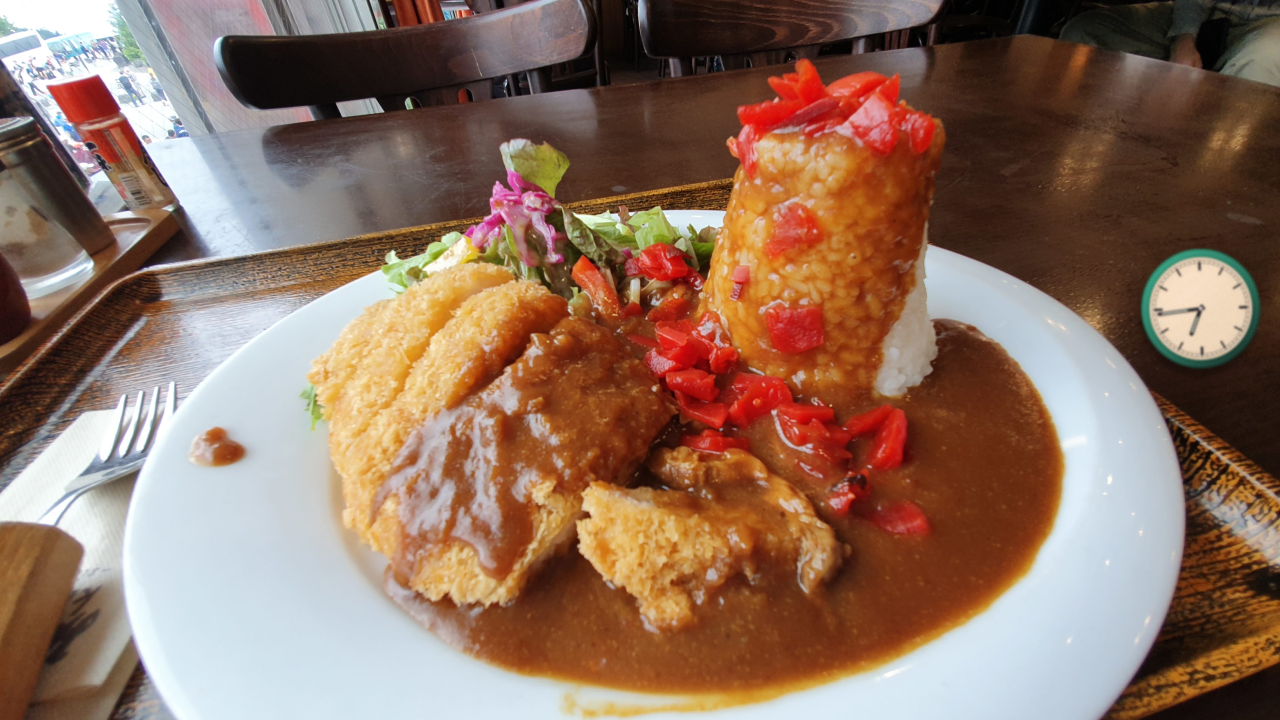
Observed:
6h44
